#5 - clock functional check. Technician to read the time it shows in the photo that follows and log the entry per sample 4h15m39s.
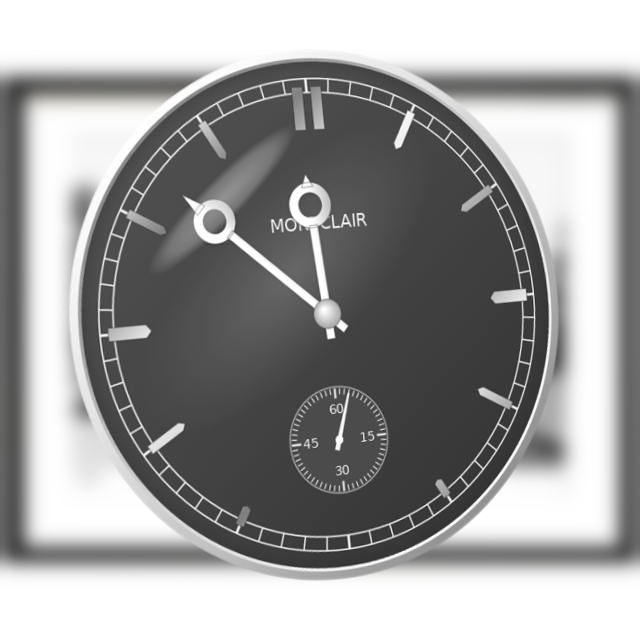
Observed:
11h52m03s
